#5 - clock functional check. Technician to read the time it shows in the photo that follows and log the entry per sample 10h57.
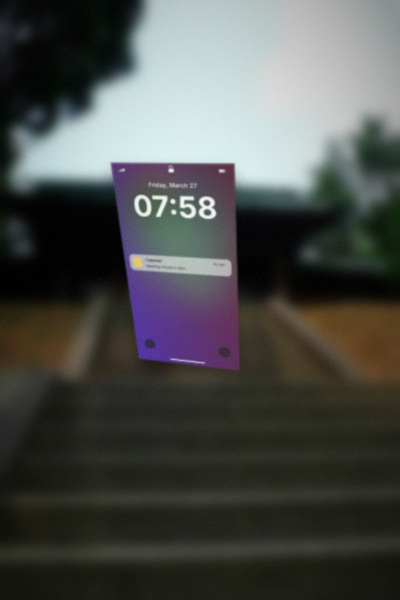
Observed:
7h58
